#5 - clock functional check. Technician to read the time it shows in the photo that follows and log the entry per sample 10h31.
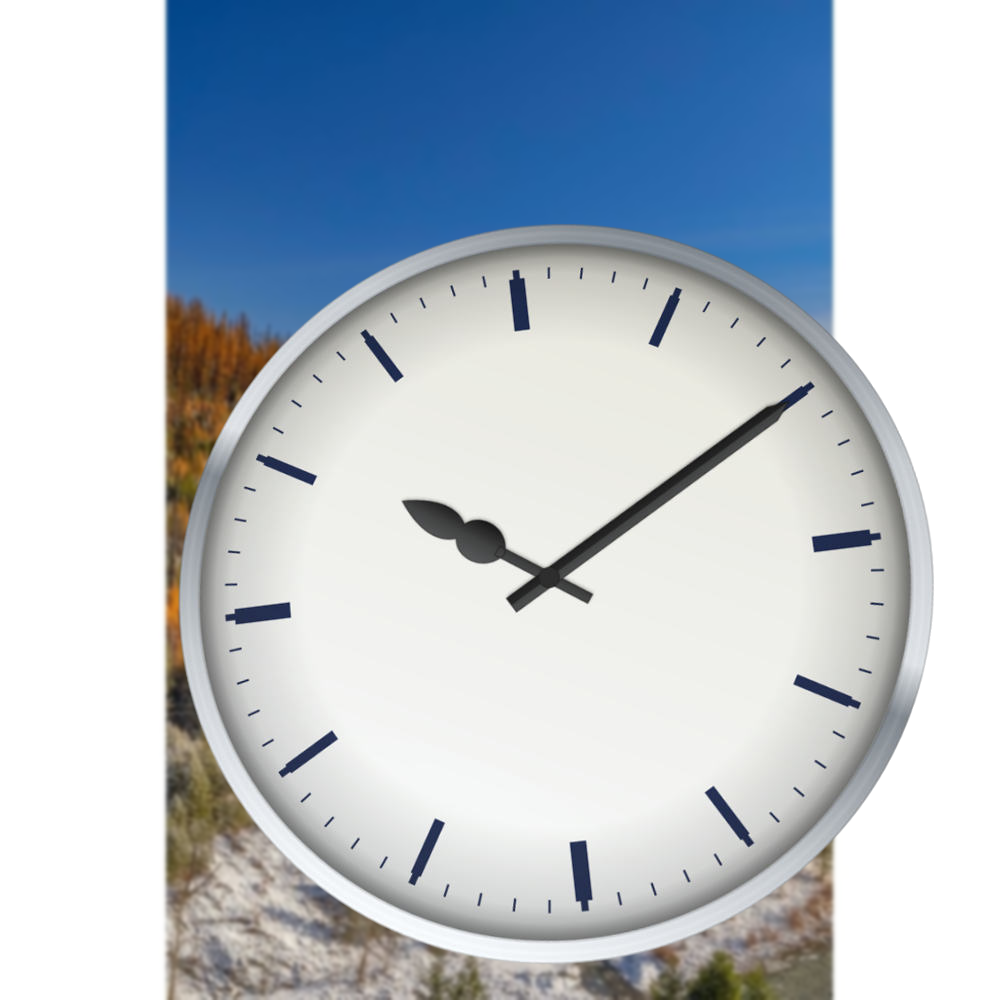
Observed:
10h10
